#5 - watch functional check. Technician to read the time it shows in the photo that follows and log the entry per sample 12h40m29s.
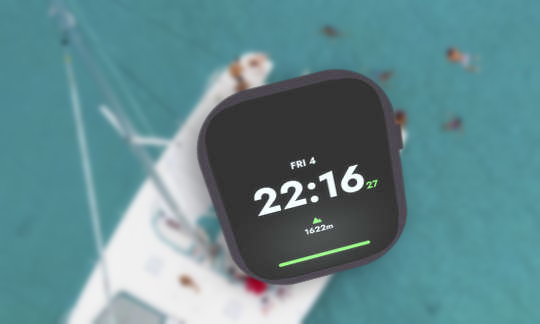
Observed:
22h16m27s
